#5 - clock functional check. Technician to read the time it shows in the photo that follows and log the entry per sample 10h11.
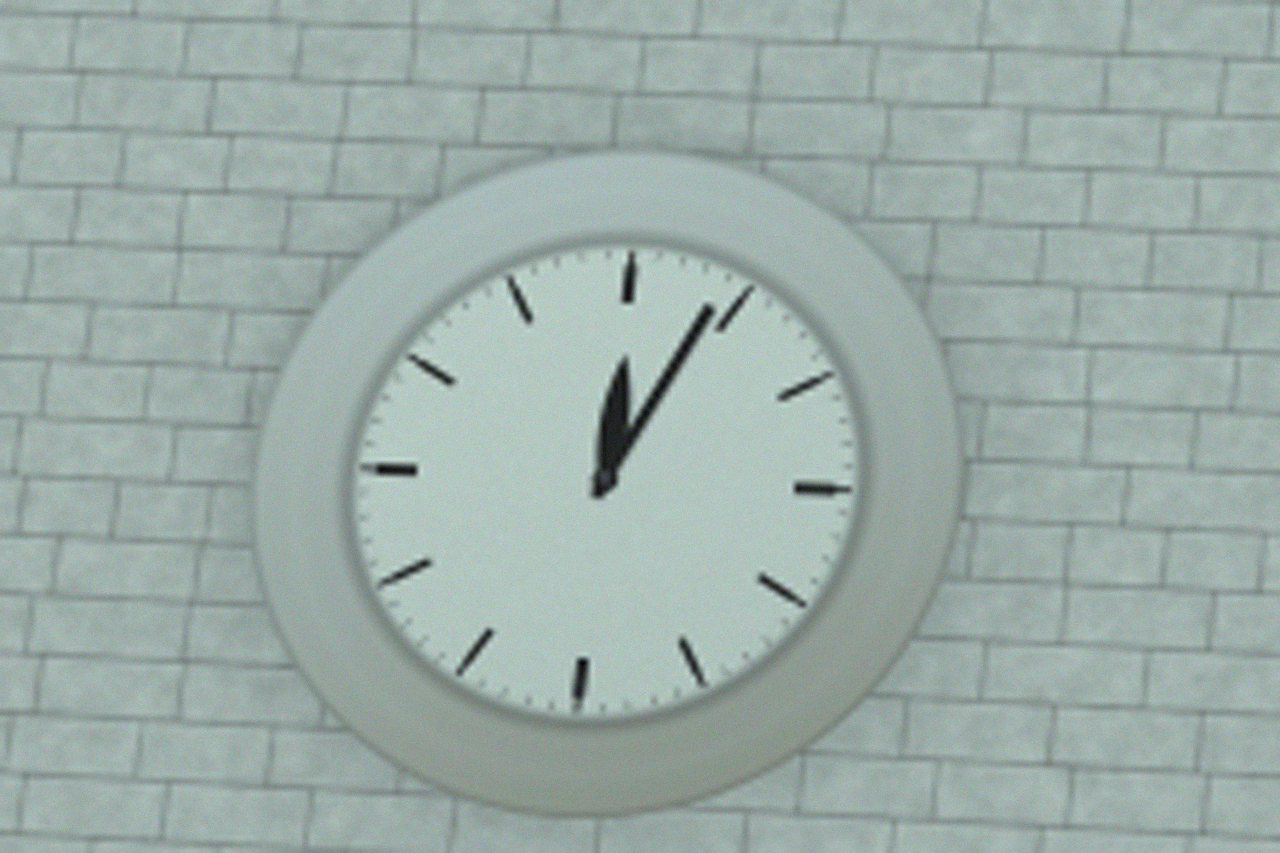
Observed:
12h04
